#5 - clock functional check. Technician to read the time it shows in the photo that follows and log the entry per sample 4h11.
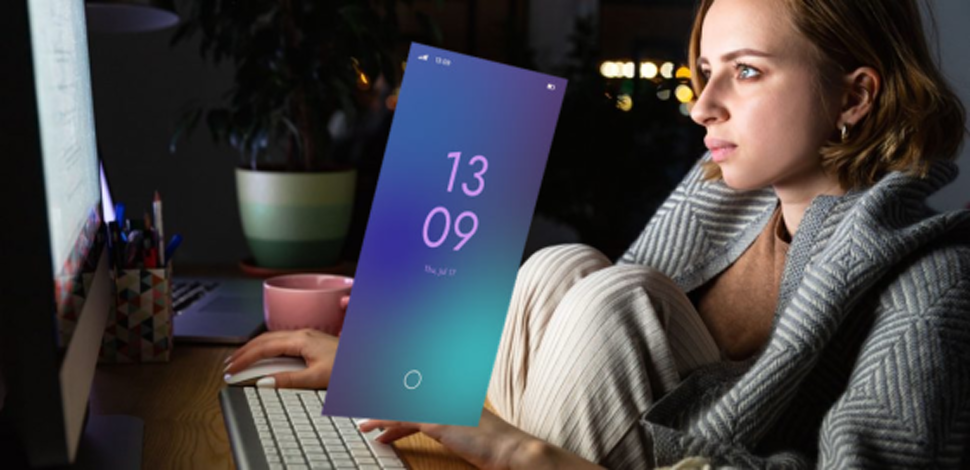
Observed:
13h09
